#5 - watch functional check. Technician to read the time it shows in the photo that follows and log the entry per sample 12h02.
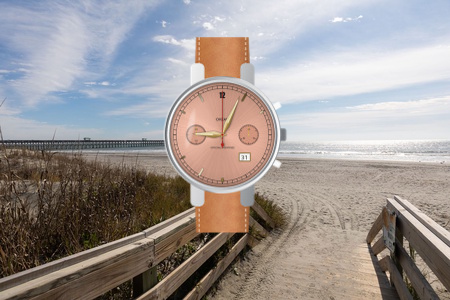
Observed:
9h04
